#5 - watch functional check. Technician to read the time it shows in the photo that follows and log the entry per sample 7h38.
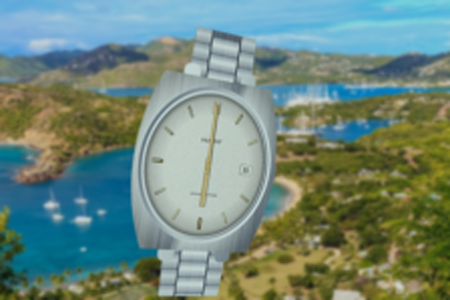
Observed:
6h00
